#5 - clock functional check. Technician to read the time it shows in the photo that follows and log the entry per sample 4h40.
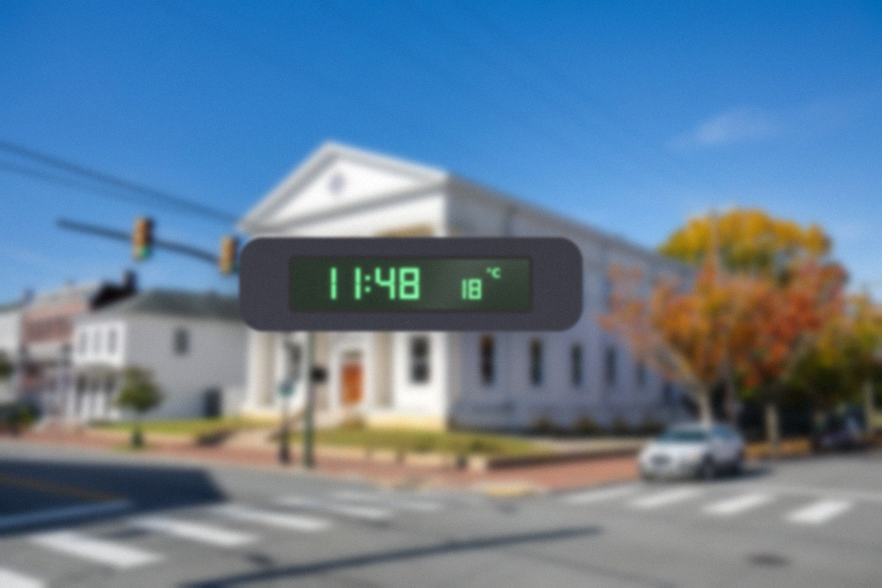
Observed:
11h48
